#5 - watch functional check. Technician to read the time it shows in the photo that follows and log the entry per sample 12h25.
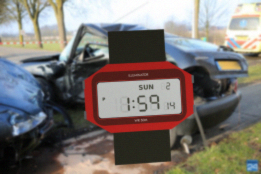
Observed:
1h59
